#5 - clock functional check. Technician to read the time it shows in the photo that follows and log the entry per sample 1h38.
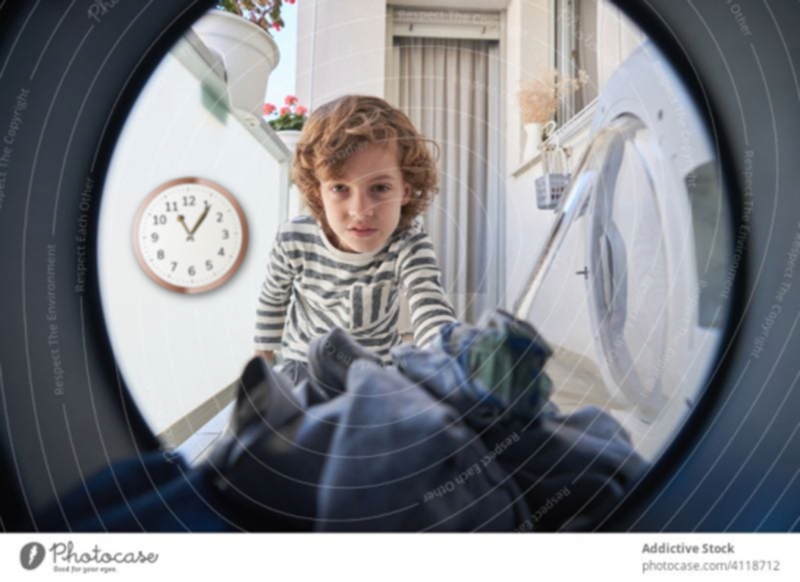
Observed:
11h06
